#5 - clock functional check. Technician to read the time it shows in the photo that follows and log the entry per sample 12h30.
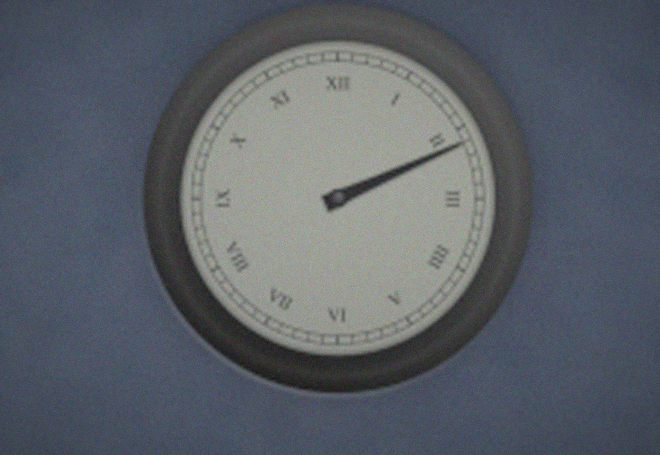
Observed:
2h11
